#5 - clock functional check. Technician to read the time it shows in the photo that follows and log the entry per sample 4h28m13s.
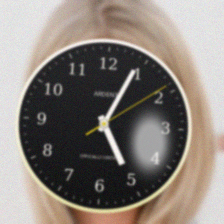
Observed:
5h04m09s
